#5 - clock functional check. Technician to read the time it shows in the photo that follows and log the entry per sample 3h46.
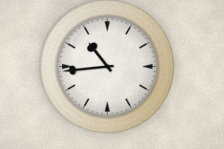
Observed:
10h44
